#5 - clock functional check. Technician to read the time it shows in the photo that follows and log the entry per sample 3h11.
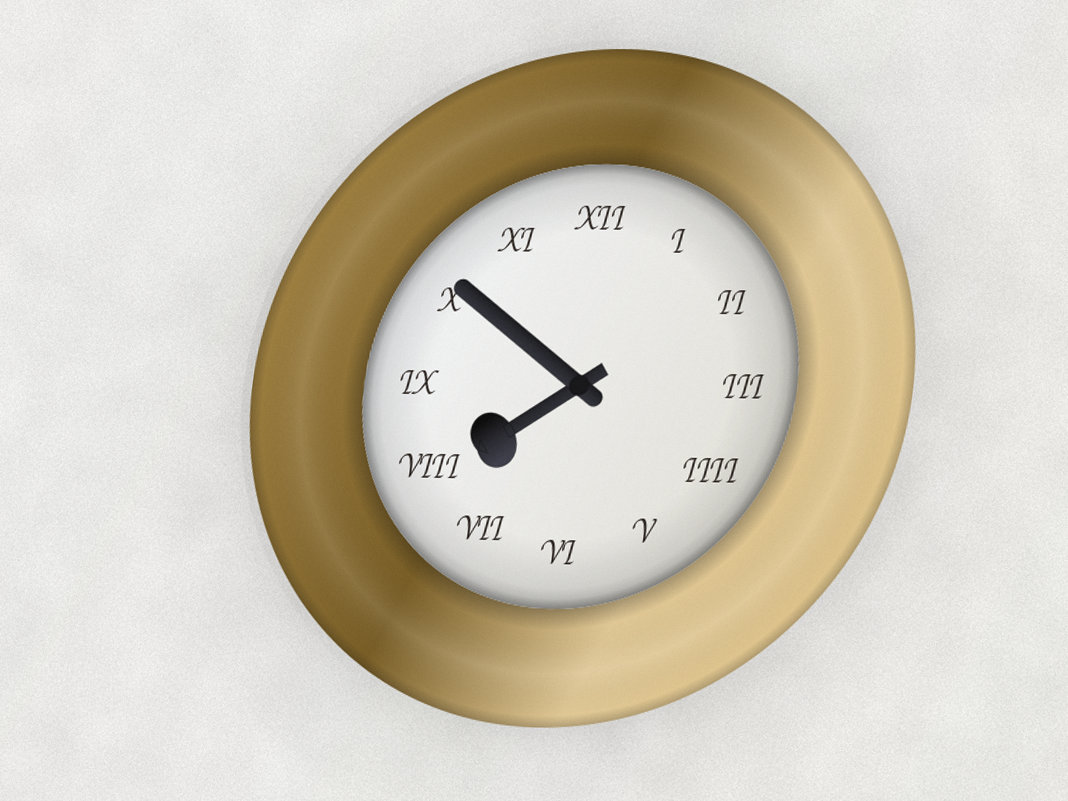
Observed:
7h51
